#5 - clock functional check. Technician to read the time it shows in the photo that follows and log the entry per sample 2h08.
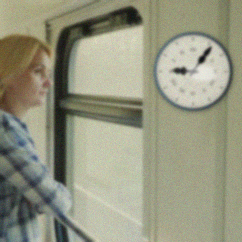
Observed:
9h06
